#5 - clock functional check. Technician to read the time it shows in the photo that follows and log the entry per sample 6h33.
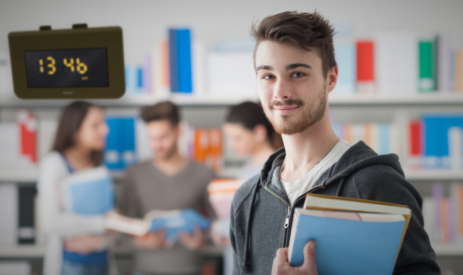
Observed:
13h46
